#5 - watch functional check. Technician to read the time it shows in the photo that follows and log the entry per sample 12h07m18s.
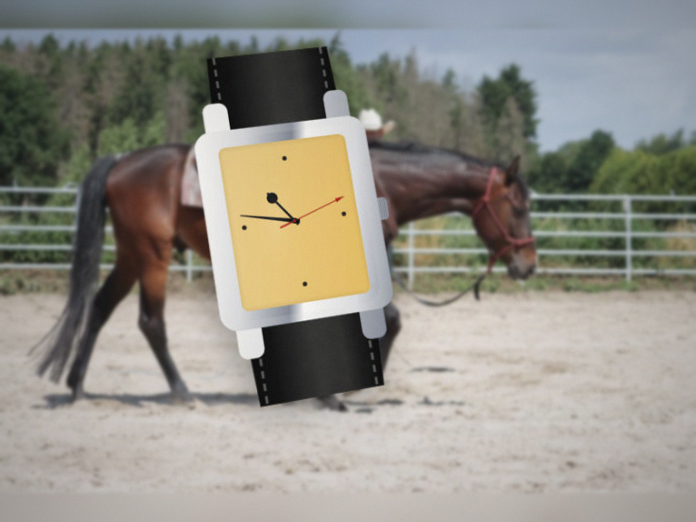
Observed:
10h47m12s
